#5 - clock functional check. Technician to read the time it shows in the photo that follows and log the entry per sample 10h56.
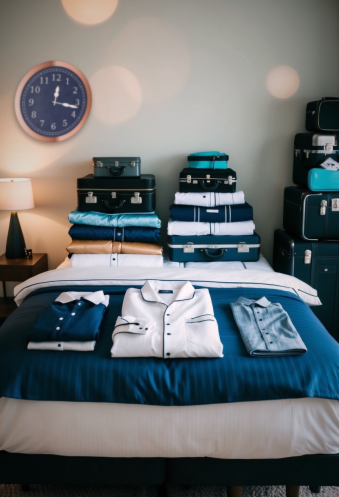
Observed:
12h17
